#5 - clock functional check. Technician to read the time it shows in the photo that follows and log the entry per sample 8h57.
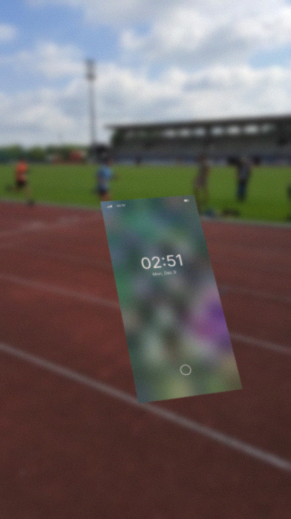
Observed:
2h51
